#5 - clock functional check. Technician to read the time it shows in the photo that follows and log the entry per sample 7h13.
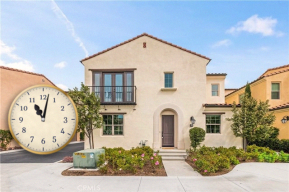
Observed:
11h02
